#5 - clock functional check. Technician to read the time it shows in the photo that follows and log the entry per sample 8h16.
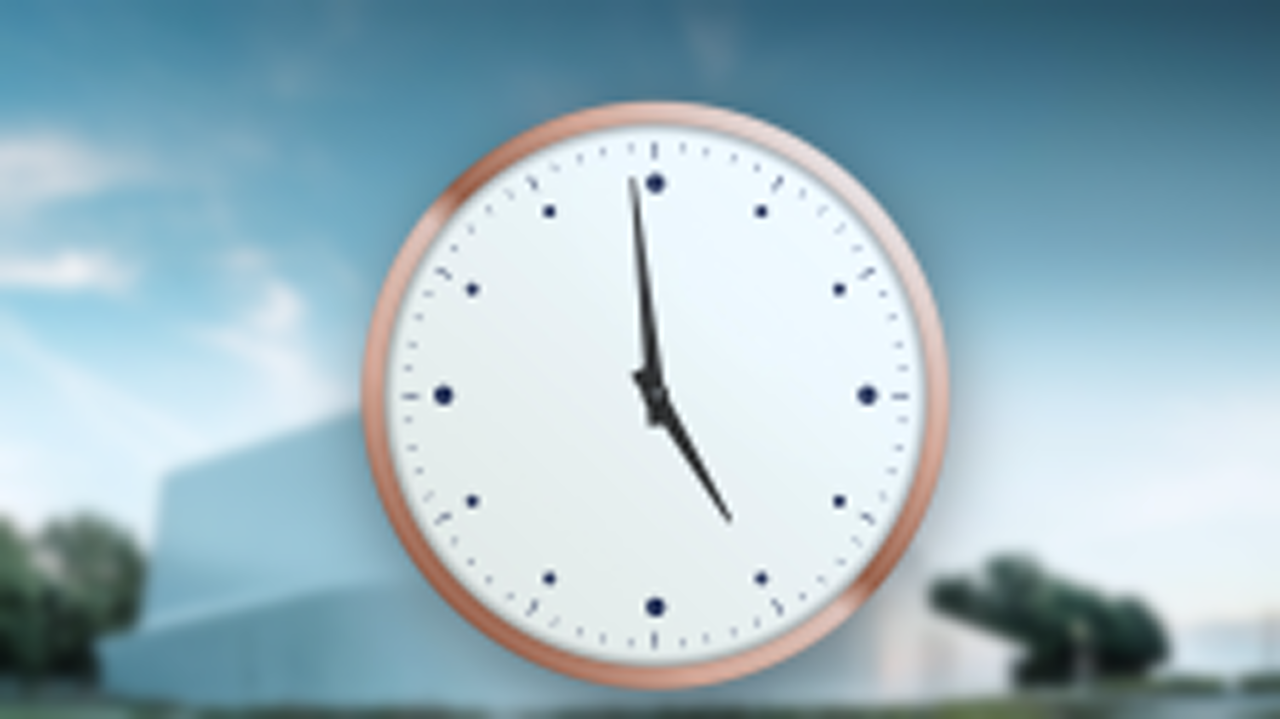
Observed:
4h59
